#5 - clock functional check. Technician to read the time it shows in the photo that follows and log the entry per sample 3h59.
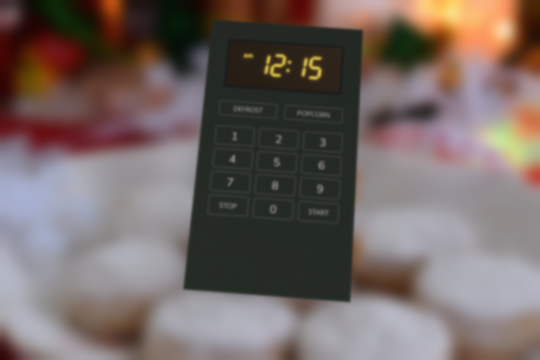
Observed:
12h15
